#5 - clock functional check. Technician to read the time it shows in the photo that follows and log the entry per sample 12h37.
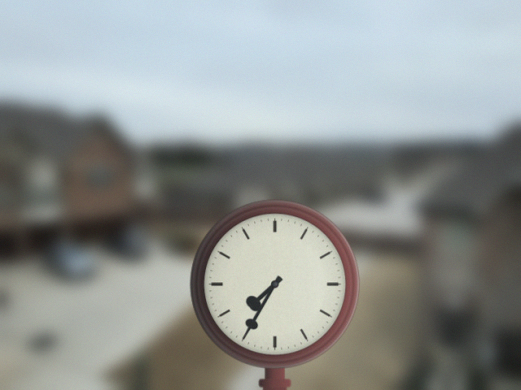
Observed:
7h35
